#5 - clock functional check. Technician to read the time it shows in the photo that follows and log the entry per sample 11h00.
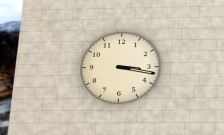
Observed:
3h17
